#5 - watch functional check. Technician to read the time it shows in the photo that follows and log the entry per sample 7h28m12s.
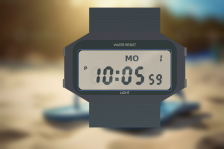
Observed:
10h05m59s
